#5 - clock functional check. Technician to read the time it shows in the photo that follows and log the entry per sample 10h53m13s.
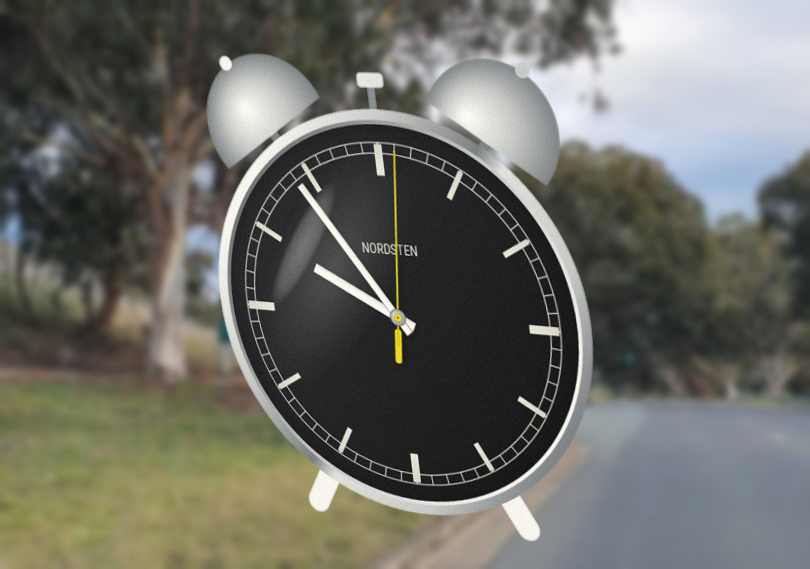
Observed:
9h54m01s
